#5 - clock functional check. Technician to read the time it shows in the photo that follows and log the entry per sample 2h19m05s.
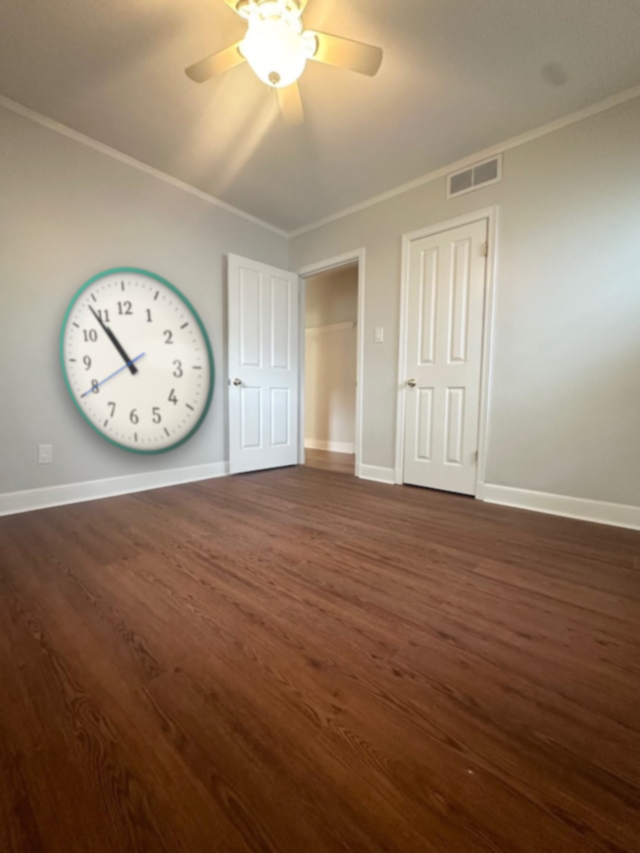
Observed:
10h53m40s
